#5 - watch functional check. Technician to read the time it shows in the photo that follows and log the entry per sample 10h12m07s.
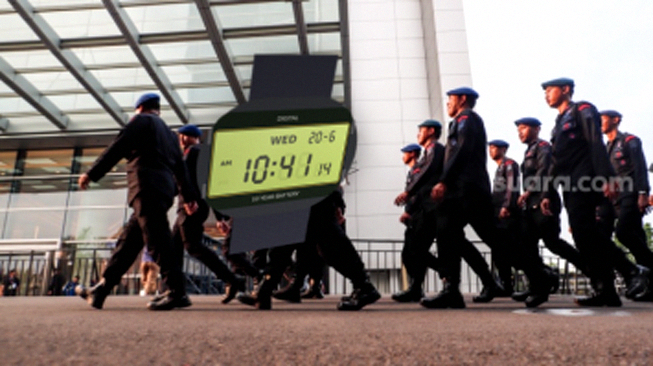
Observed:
10h41m14s
